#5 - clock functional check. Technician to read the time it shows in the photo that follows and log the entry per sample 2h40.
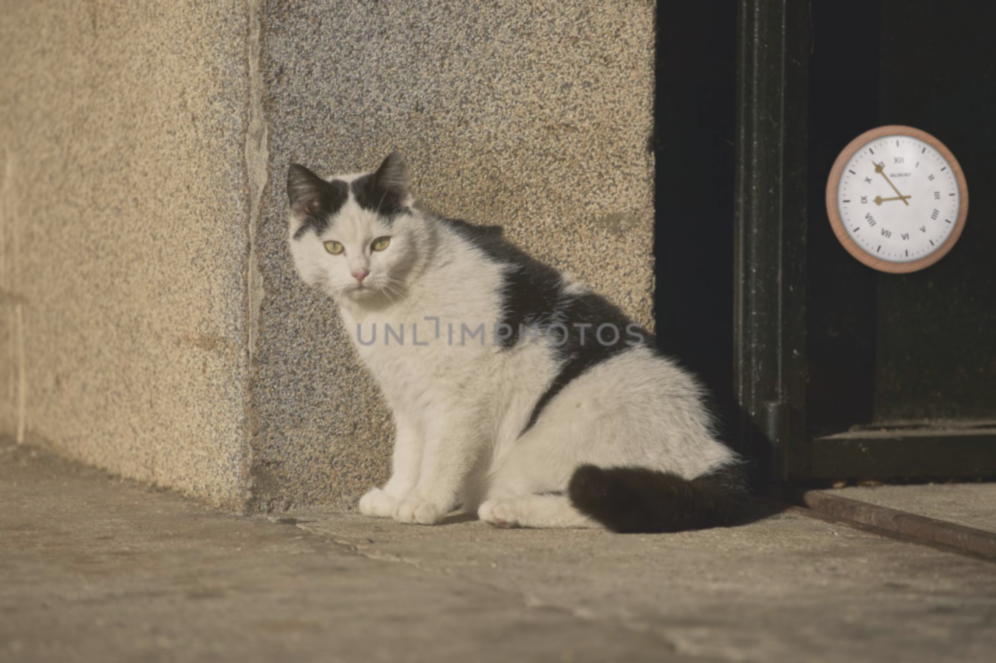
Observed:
8h54
